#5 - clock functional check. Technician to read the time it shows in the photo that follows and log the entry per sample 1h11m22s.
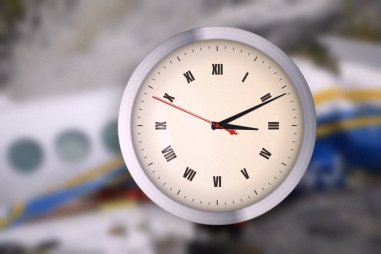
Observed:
3h10m49s
